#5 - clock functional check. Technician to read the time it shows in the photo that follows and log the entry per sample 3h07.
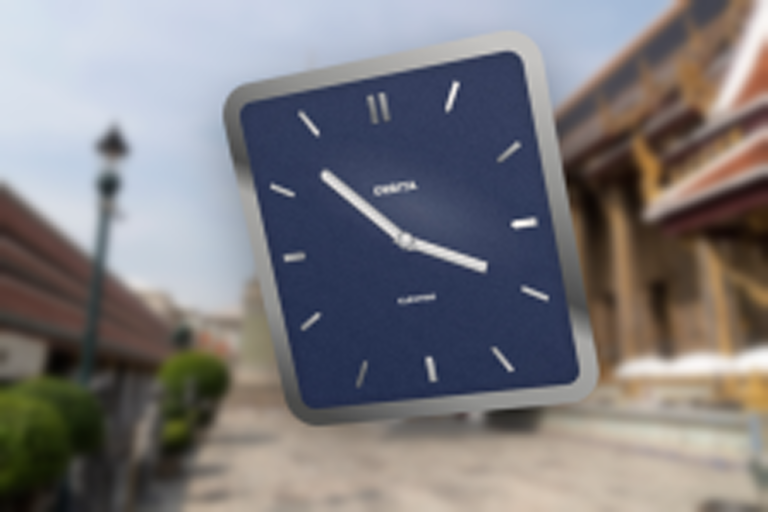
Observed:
3h53
